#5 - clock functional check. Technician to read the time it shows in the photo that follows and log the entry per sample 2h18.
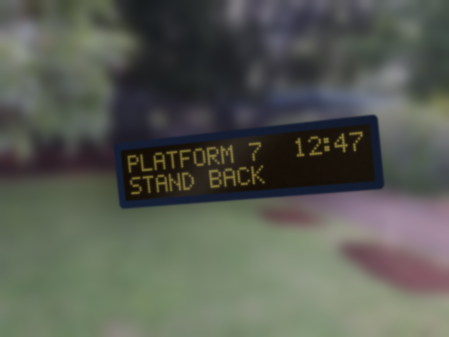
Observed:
12h47
